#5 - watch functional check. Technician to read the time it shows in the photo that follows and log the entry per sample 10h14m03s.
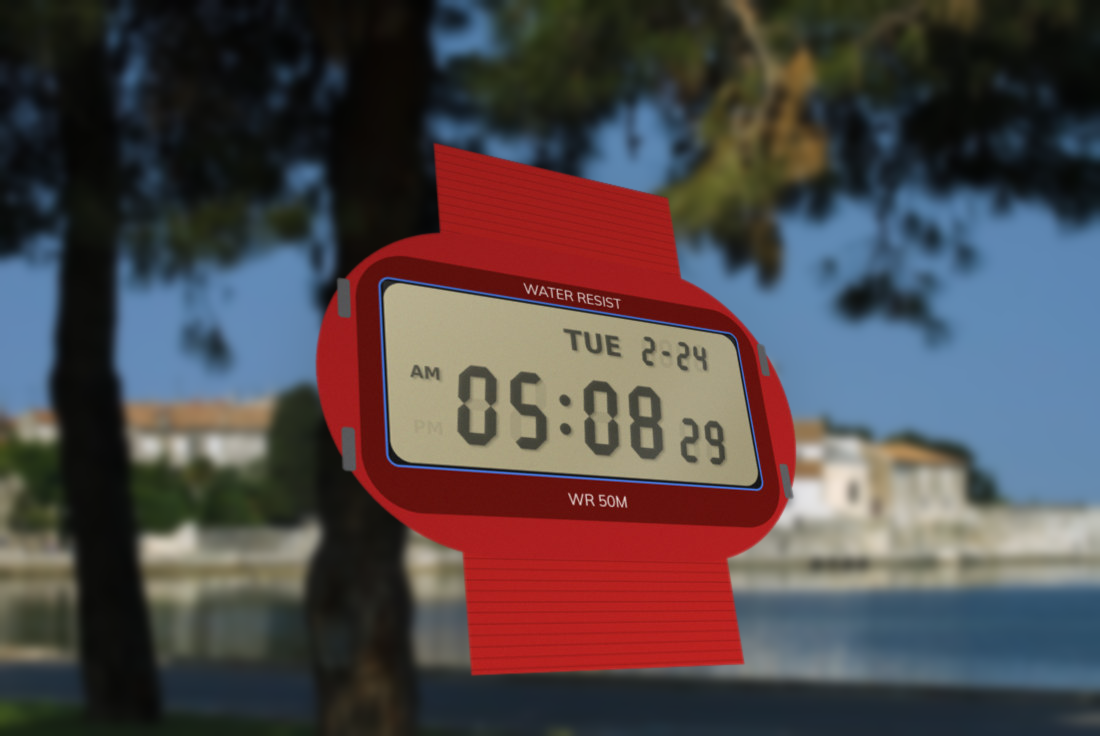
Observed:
5h08m29s
